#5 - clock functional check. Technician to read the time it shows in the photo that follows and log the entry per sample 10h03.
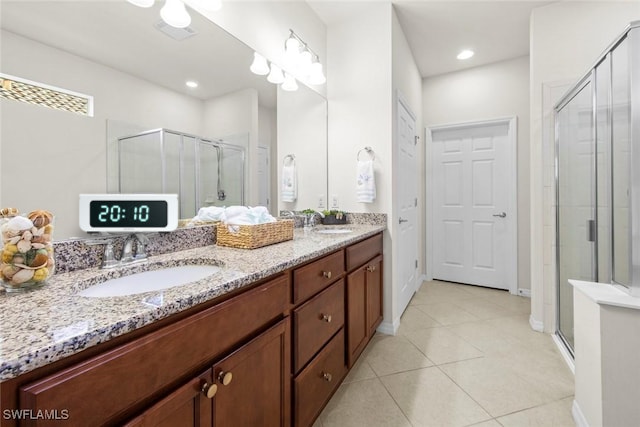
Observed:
20h10
